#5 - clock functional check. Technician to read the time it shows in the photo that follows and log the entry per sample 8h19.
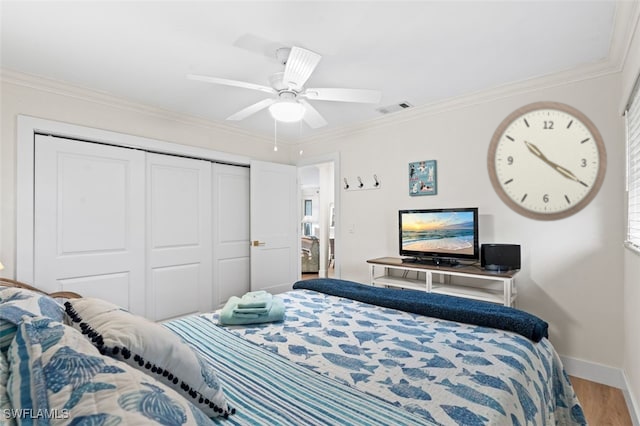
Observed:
10h20
